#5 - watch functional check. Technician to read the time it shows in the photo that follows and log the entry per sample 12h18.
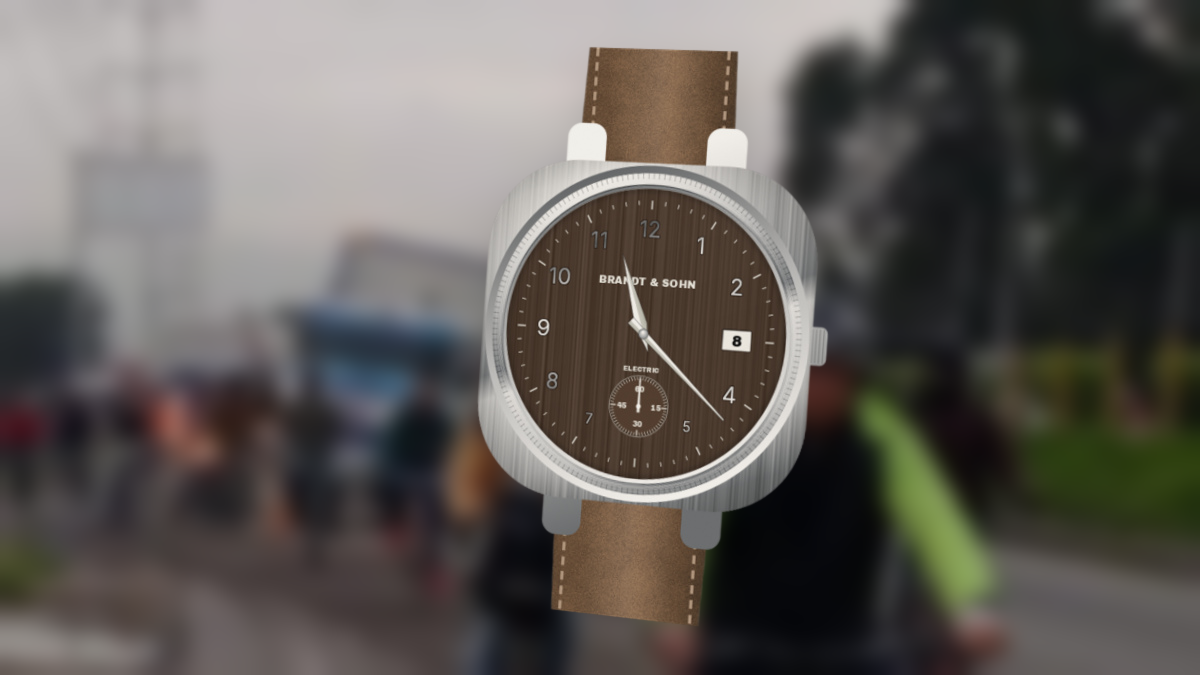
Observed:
11h22
